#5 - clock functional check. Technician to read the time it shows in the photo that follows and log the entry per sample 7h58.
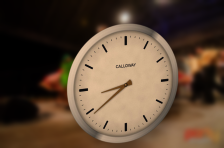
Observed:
8h39
